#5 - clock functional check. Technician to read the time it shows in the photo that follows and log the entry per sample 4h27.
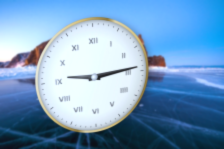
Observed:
9h14
